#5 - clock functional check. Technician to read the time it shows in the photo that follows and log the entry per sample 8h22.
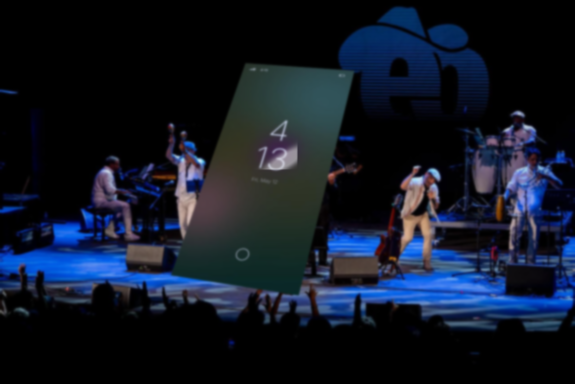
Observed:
4h13
